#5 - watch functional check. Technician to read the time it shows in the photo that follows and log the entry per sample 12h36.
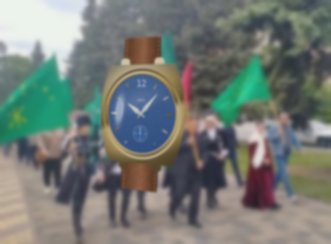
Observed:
10h07
